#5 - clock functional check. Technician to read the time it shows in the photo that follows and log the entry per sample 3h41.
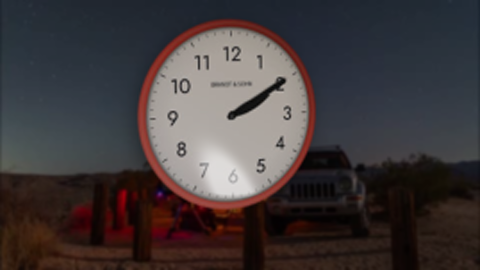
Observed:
2h10
